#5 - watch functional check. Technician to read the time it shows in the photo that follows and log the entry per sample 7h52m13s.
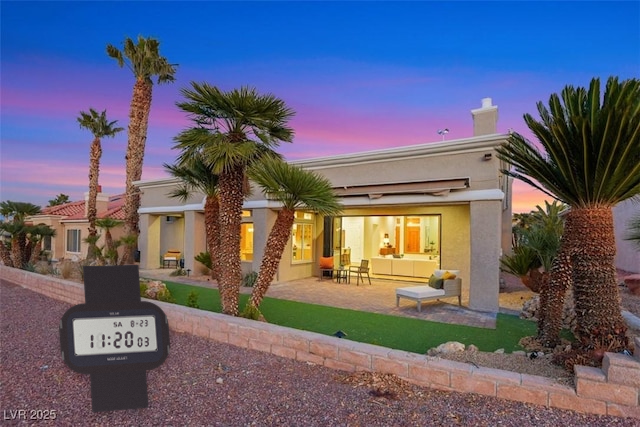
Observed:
11h20m03s
